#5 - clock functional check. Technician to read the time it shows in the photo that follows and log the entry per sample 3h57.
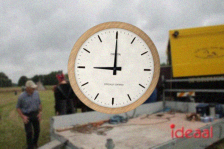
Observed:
9h00
